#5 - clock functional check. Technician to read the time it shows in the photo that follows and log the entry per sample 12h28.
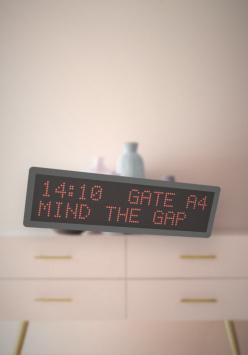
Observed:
14h10
